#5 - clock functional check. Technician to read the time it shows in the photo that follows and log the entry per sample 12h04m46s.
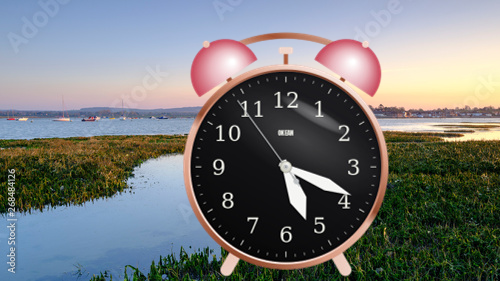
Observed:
5h18m54s
